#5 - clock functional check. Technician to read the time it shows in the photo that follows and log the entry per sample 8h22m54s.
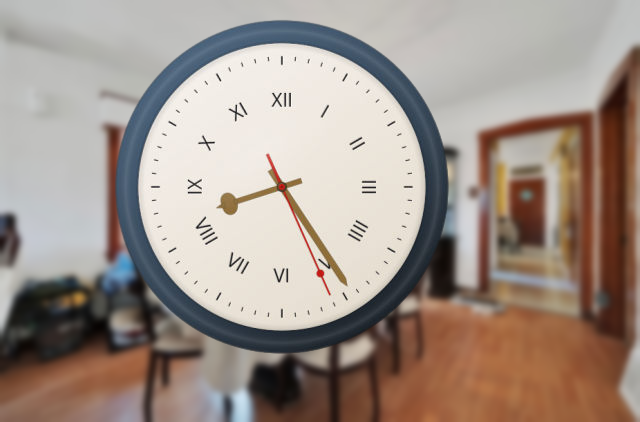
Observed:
8h24m26s
